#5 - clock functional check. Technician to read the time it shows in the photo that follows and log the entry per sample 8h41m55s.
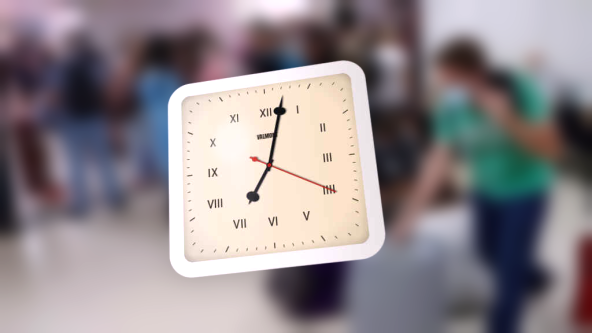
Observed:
7h02m20s
